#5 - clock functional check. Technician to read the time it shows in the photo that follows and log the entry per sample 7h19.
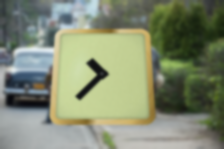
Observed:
10h37
